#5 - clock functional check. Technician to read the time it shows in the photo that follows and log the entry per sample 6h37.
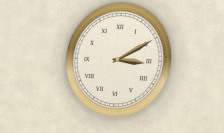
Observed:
3h10
